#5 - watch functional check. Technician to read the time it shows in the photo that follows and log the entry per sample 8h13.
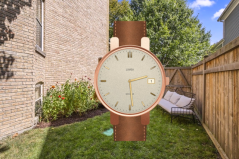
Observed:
2h29
